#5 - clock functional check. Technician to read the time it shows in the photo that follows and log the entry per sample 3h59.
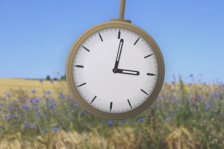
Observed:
3h01
